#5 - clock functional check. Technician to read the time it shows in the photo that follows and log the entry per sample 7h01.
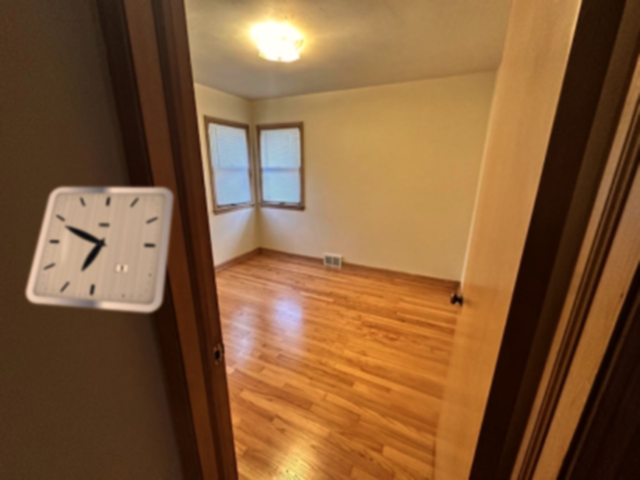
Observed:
6h49
